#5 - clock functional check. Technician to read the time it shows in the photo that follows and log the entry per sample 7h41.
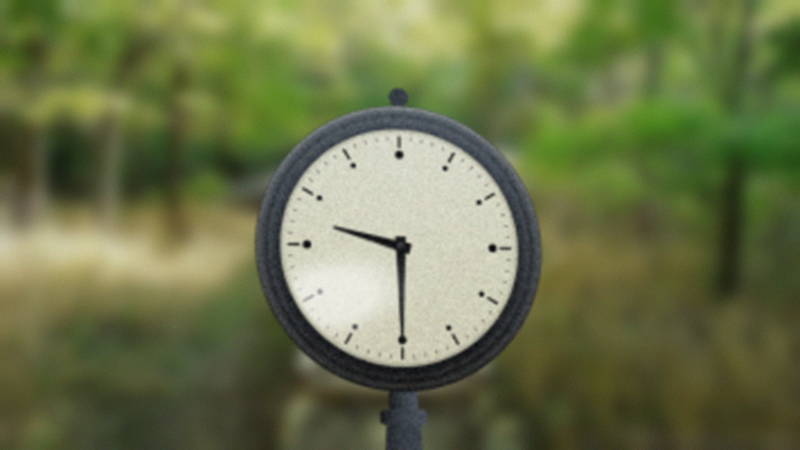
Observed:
9h30
